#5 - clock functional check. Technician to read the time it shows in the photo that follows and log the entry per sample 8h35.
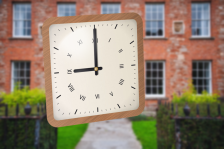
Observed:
9h00
